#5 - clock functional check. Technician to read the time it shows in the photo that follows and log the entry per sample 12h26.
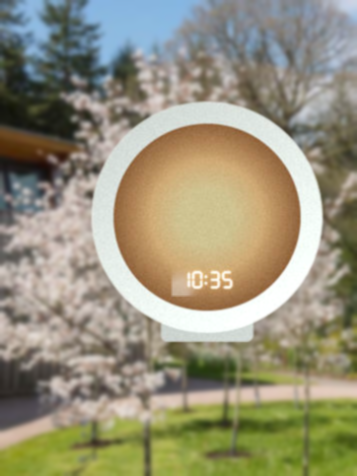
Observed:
10h35
